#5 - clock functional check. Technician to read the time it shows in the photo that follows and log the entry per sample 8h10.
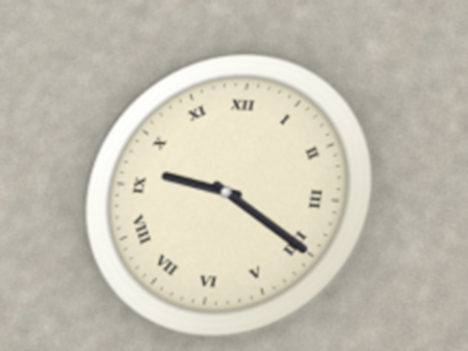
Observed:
9h20
